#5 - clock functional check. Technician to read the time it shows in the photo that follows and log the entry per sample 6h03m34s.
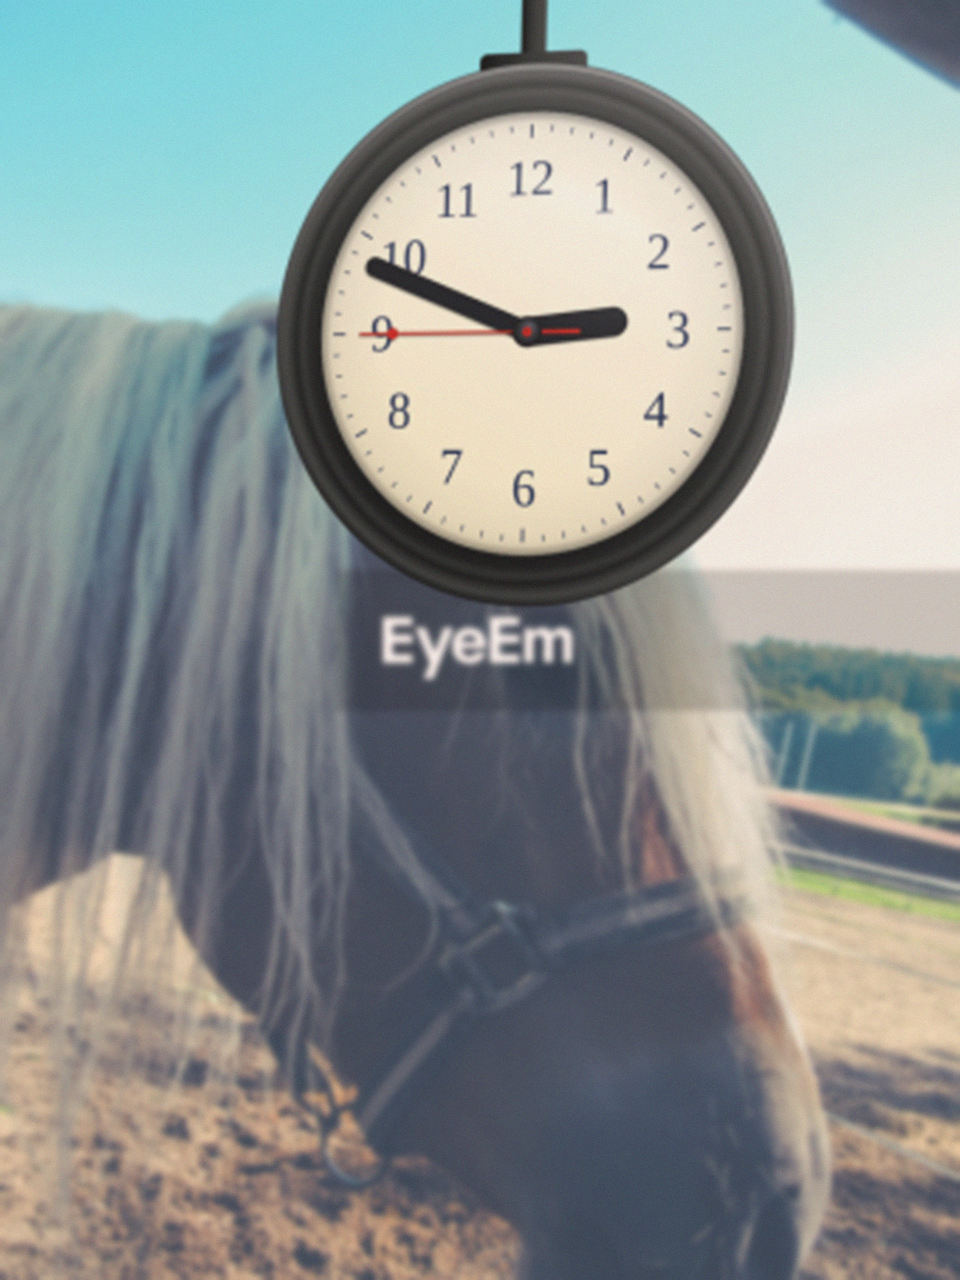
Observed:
2h48m45s
